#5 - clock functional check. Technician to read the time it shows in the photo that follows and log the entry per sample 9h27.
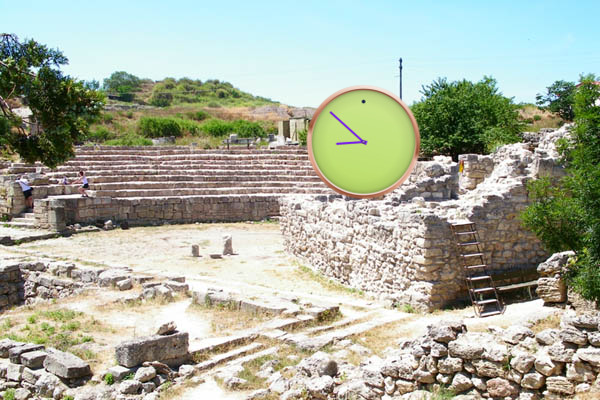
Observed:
8h52
